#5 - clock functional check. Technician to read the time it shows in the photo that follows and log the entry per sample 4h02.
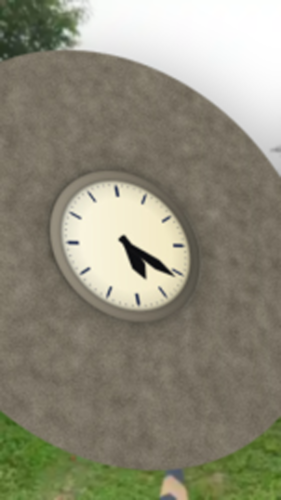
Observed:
5h21
